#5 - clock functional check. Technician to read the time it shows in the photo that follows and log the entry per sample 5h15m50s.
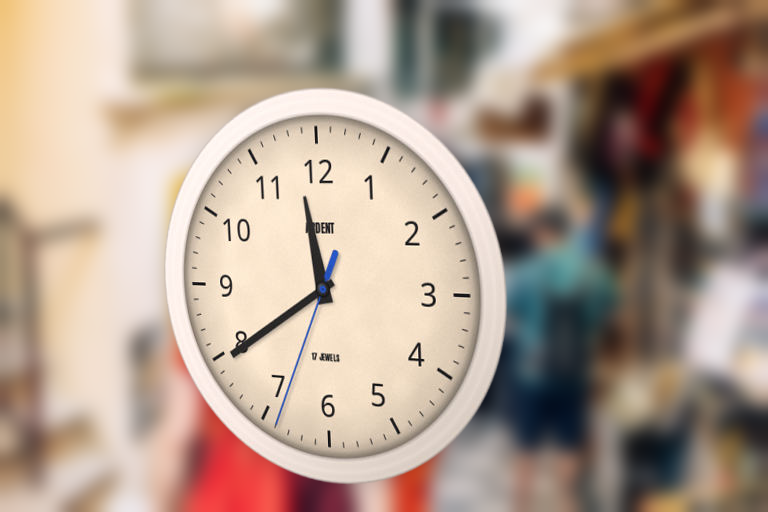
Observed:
11h39m34s
